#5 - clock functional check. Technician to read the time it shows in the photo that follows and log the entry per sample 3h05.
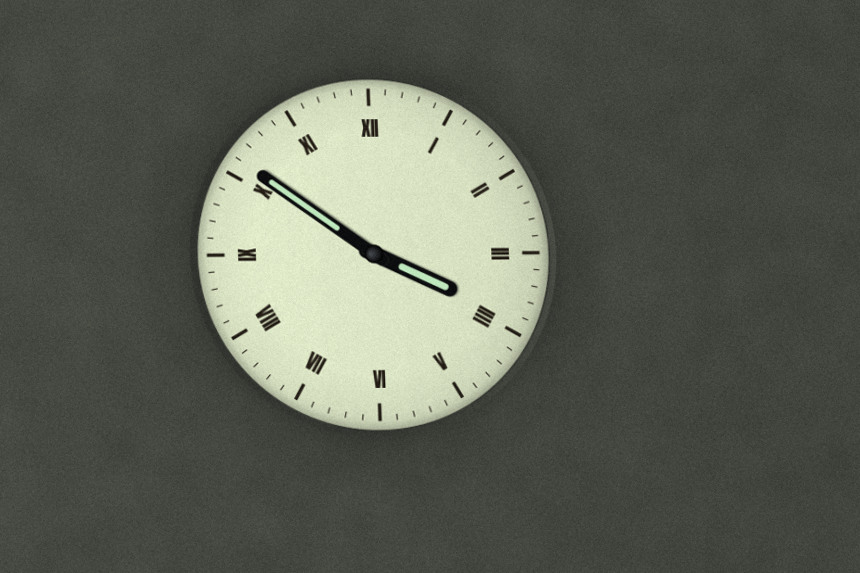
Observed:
3h51
